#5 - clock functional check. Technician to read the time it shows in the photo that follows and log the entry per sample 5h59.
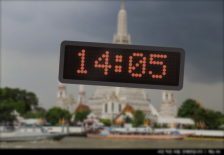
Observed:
14h05
